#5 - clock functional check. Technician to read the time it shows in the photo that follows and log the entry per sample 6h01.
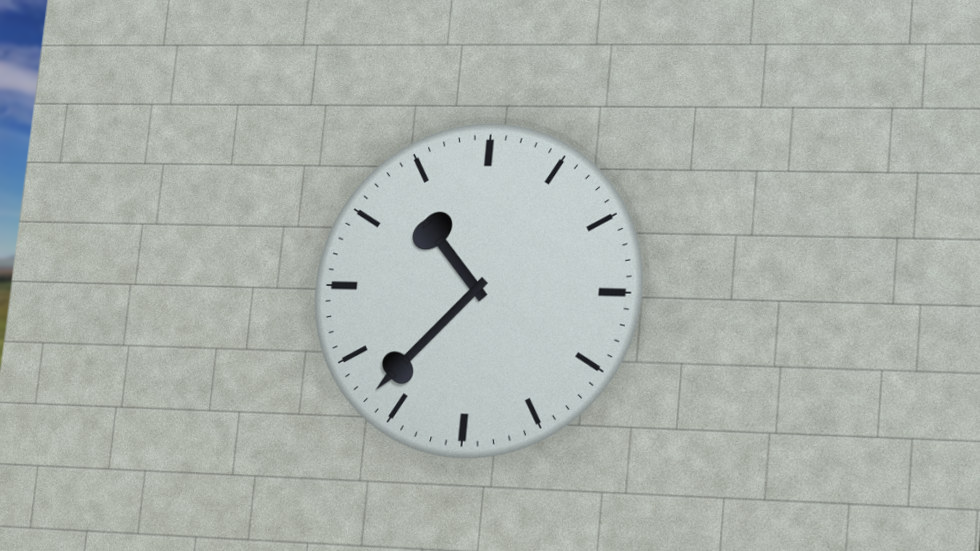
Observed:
10h37
